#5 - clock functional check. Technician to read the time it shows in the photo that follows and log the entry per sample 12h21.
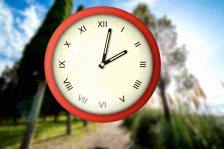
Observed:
2h02
